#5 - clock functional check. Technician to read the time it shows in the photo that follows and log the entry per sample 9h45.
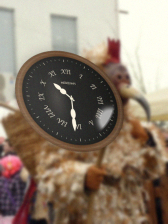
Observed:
10h31
